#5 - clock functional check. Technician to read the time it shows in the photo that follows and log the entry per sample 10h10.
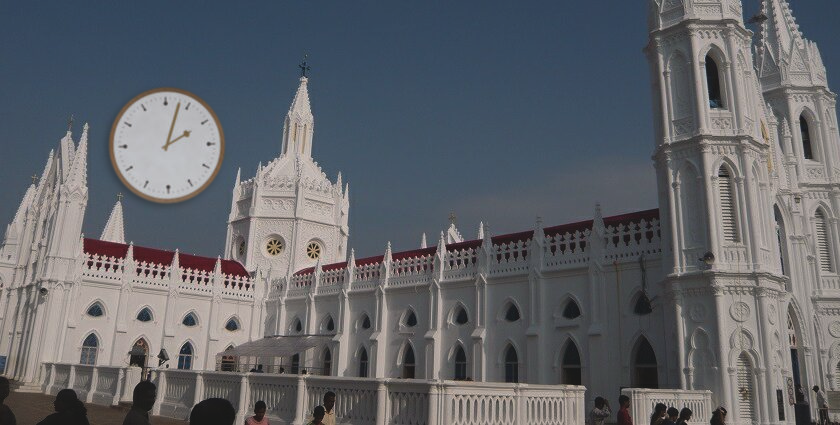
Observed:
2h03
